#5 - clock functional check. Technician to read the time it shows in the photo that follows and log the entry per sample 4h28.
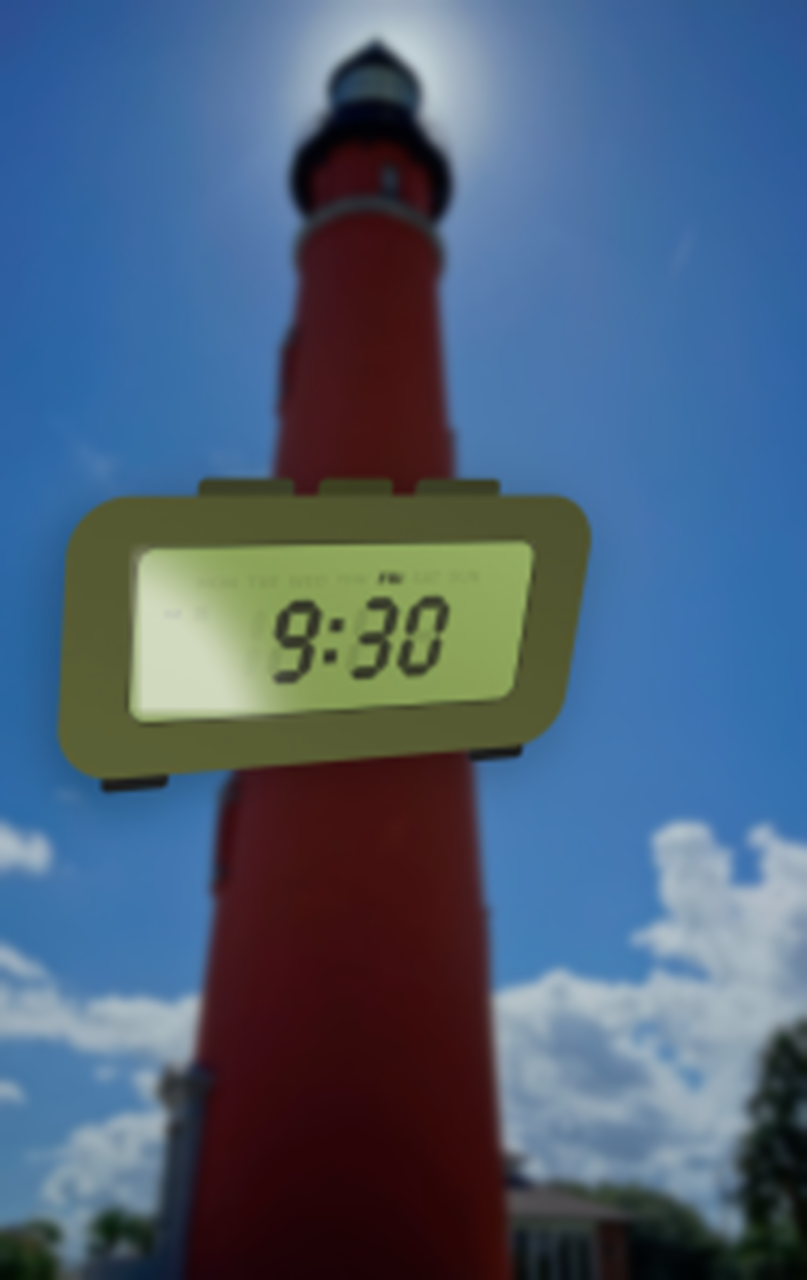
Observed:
9h30
